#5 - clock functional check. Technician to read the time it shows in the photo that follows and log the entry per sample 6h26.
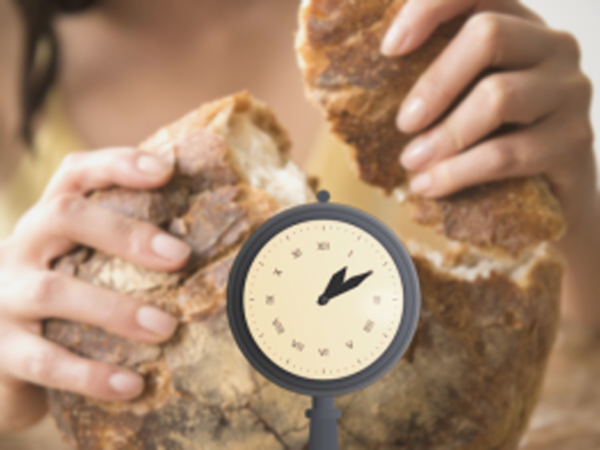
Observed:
1h10
